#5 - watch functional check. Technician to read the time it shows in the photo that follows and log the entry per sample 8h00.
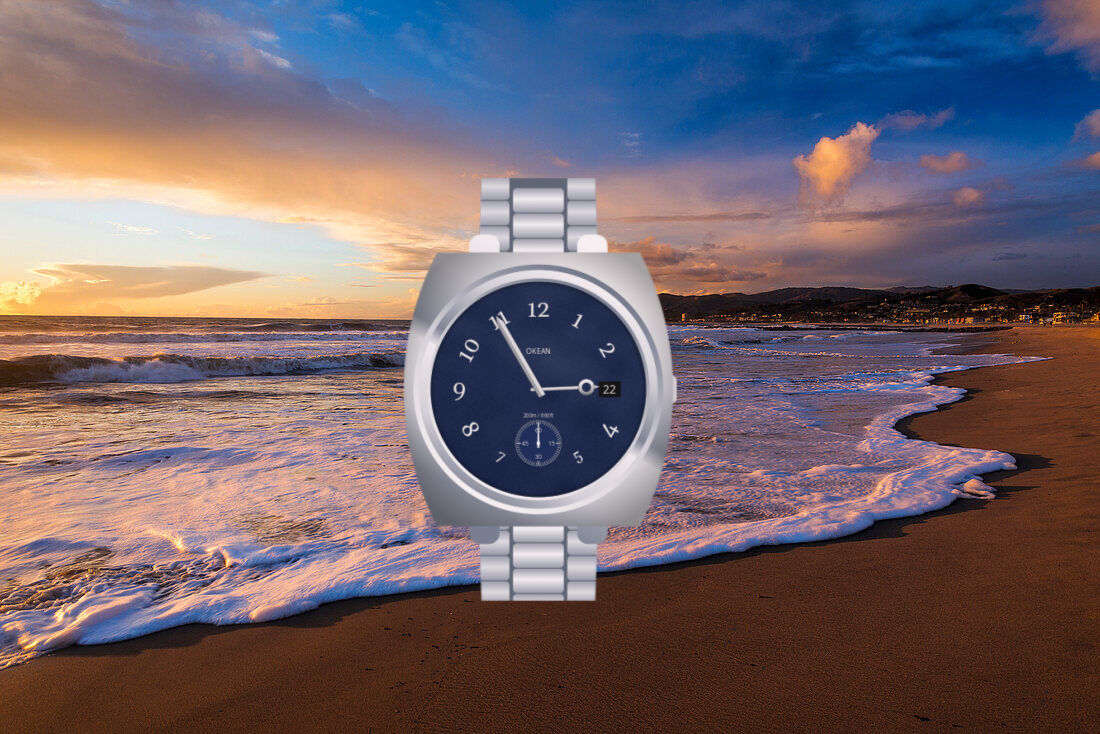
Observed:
2h55
